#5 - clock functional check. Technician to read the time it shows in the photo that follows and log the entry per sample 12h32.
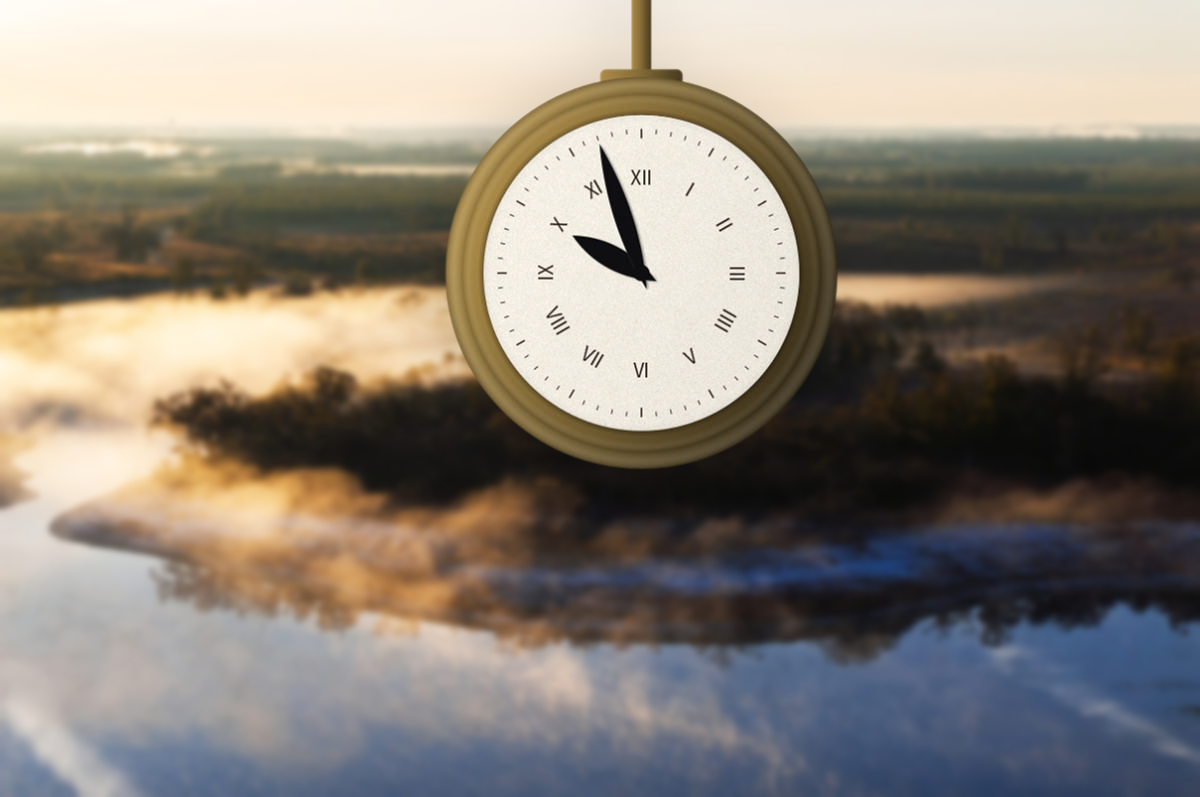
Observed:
9h57
